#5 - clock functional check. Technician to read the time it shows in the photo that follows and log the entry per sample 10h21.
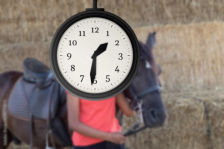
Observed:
1h31
